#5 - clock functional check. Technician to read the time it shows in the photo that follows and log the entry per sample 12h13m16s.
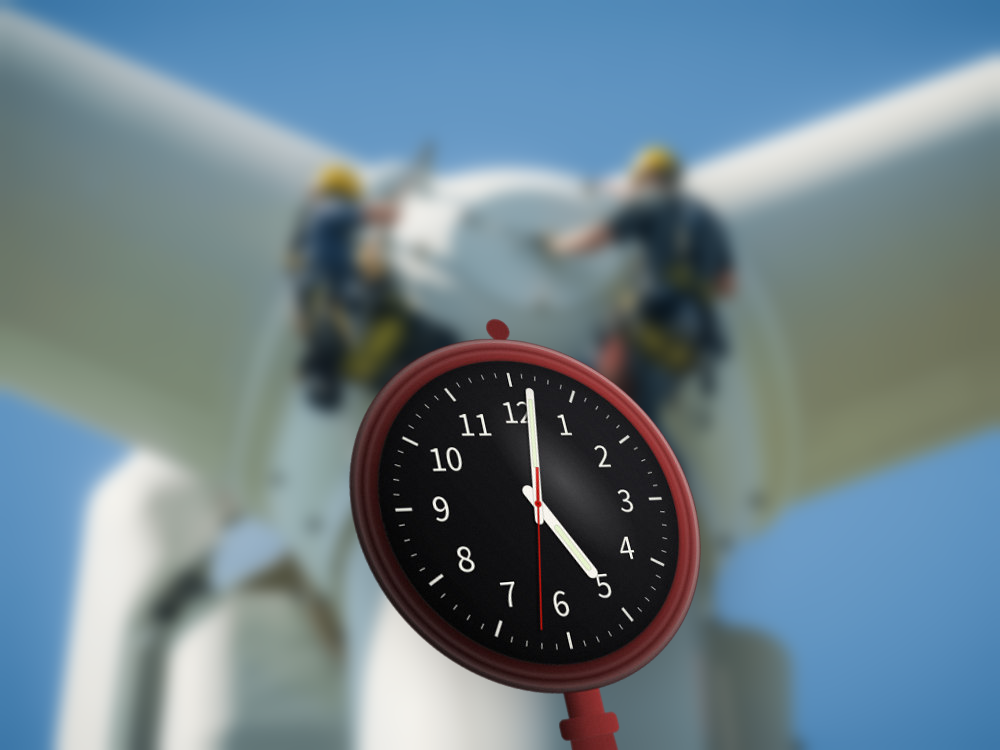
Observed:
5h01m32s
